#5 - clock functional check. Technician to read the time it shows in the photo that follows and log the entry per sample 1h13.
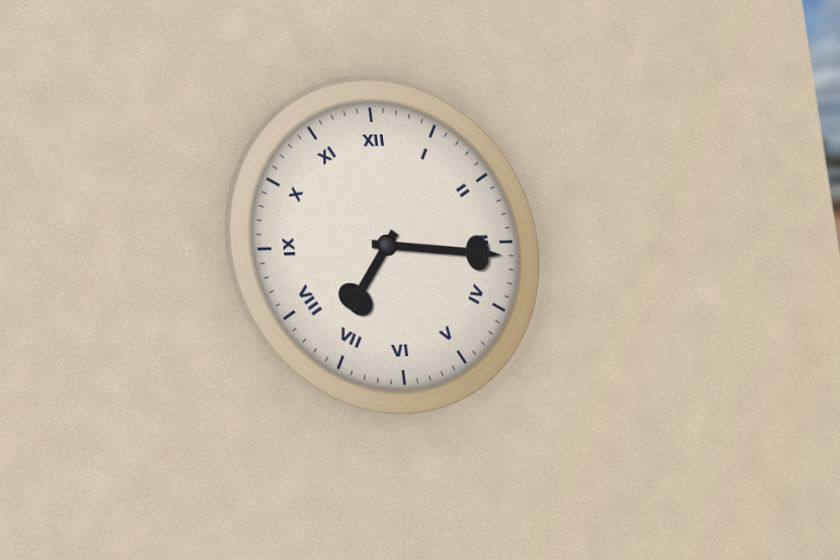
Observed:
7h16
